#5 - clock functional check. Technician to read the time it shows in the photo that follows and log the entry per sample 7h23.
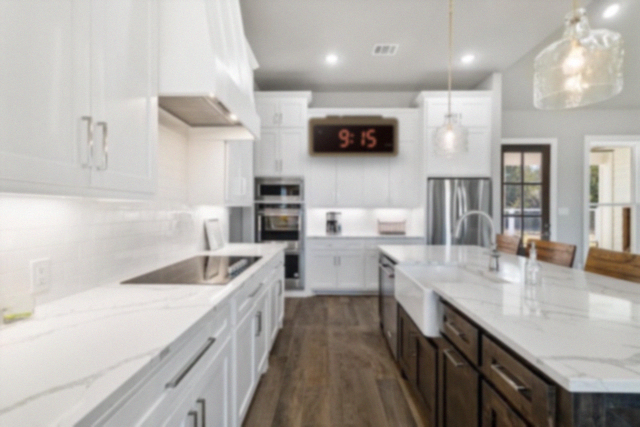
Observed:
9h15
